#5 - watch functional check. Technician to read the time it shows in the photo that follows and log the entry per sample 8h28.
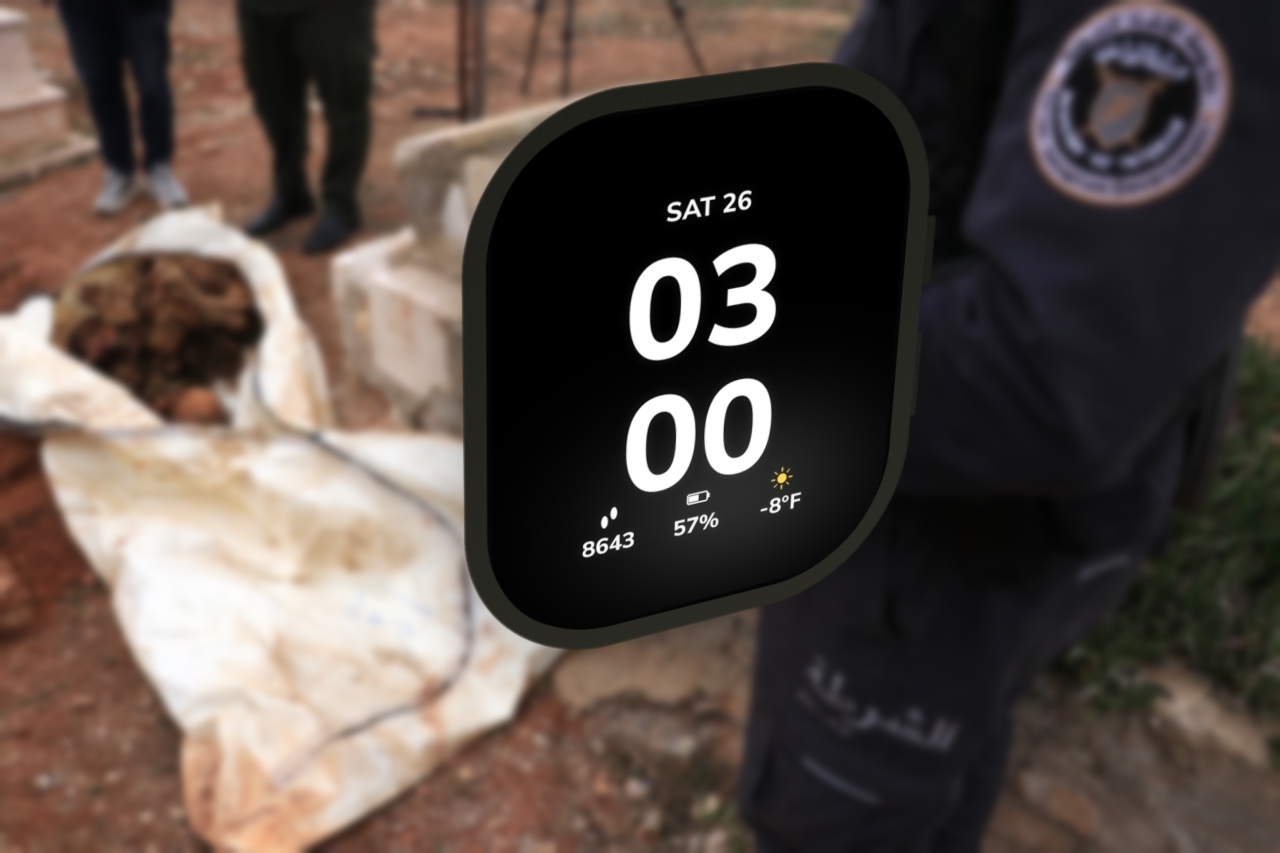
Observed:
3h00
